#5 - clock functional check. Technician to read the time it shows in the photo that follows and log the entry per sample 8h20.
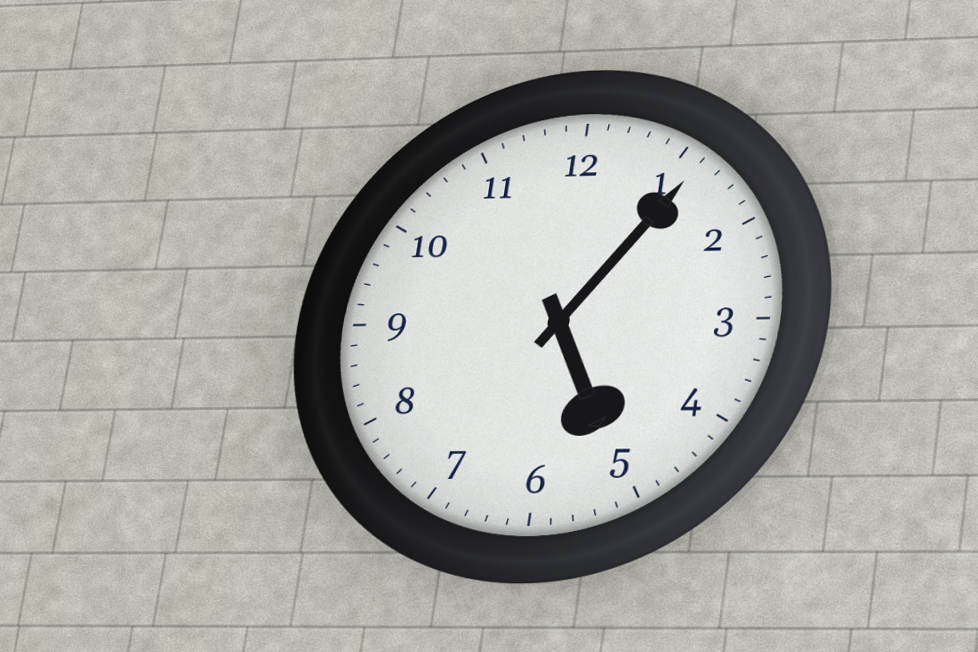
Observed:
5h06
